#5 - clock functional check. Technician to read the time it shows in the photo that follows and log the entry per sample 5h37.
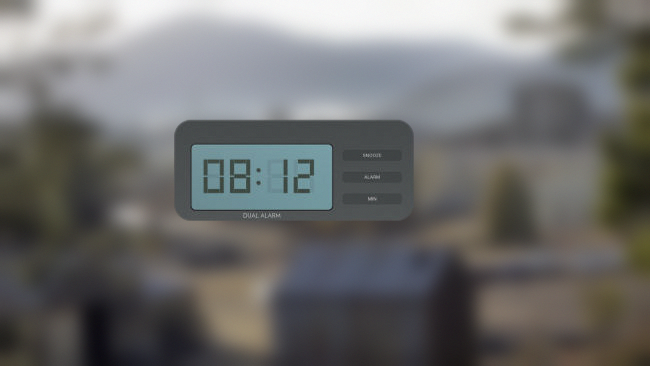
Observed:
8h12
